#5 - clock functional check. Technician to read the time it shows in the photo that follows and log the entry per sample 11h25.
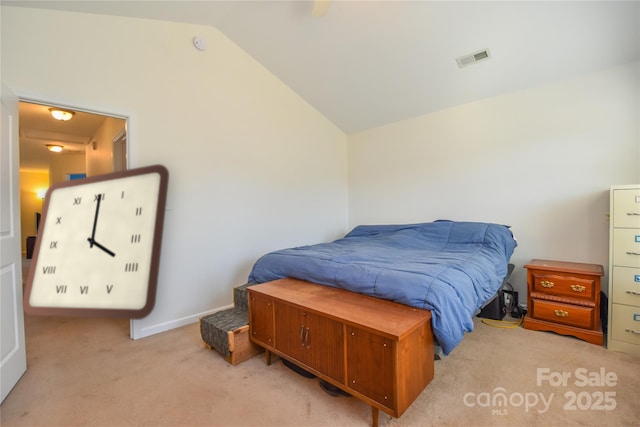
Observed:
4h00
